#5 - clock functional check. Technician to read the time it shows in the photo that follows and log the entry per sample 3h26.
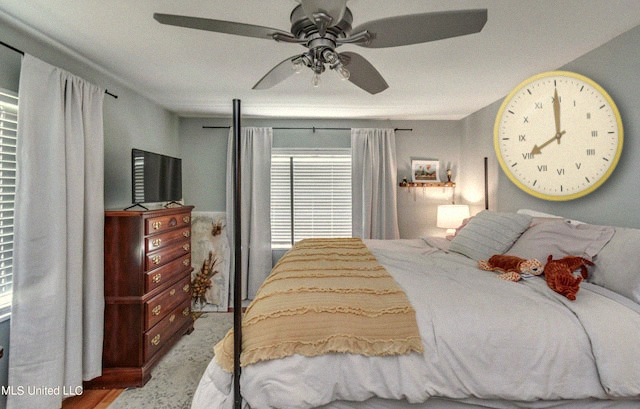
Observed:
8h00
